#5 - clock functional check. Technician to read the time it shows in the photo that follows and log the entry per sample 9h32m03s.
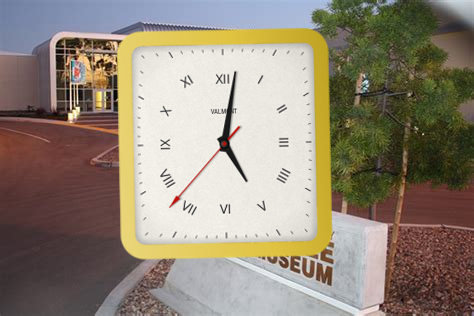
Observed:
5h01m37s
